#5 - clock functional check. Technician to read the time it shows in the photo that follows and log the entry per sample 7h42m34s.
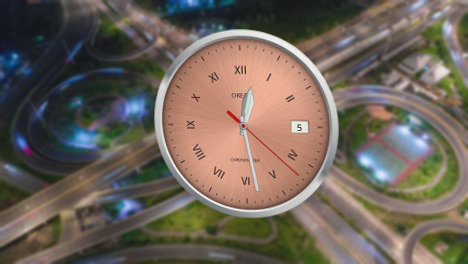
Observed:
12h28m22s
